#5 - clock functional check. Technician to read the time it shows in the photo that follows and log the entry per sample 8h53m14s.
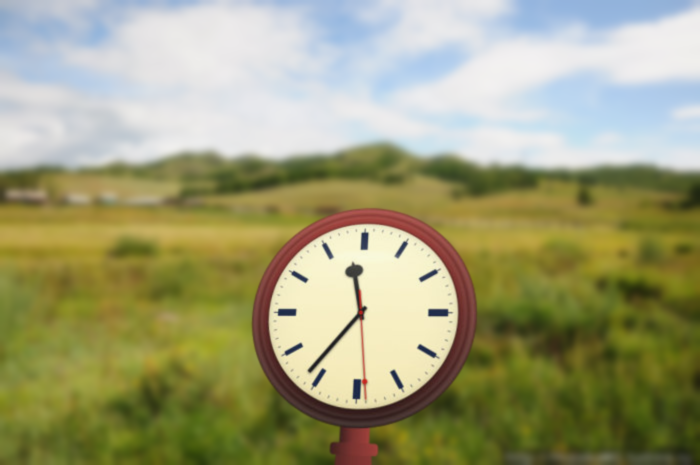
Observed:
11h36m29s
